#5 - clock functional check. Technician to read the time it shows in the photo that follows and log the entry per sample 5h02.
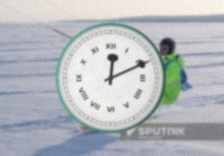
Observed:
12h11
